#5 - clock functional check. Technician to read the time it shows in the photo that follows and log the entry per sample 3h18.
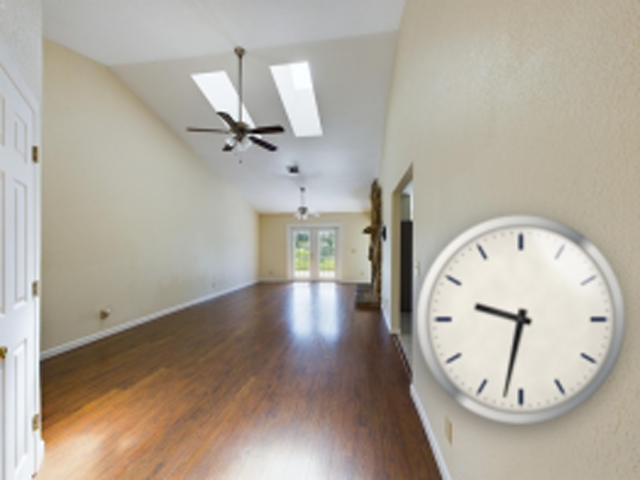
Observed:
9h32
